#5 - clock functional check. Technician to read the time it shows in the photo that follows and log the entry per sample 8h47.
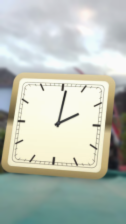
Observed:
2h01
